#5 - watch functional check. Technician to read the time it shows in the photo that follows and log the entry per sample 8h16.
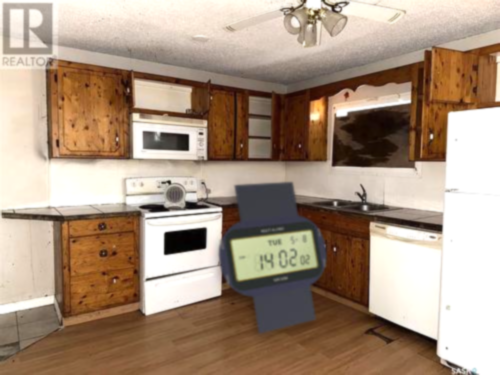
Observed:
14h02
